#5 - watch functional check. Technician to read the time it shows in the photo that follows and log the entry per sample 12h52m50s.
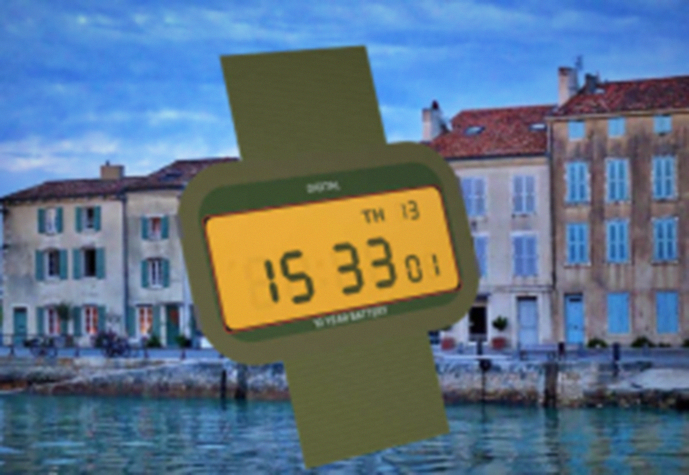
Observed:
15h33m01s
